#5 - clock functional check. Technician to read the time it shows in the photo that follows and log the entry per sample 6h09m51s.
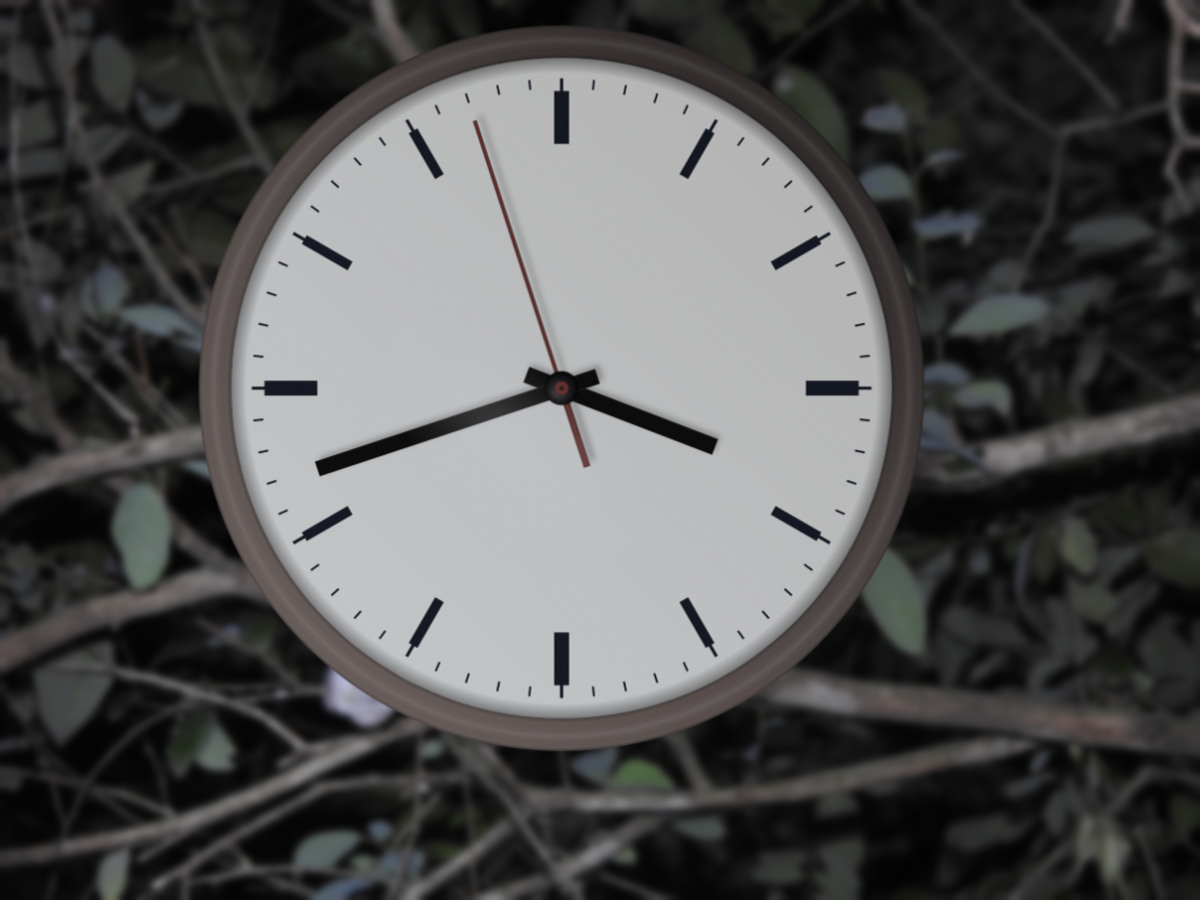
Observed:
3h41m57s
